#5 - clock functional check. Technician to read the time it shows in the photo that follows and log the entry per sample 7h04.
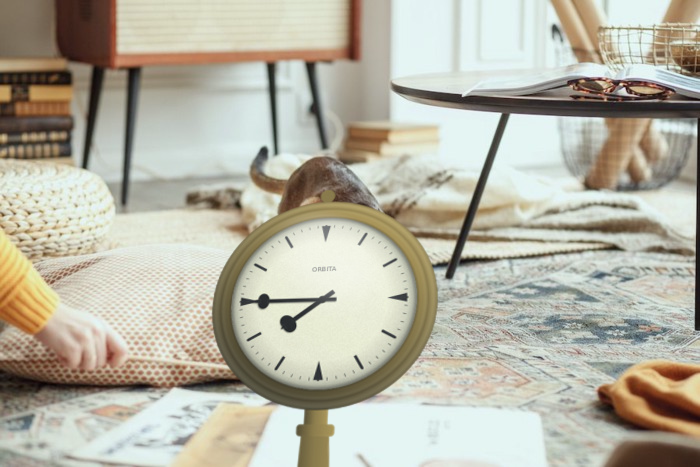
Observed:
7h45
